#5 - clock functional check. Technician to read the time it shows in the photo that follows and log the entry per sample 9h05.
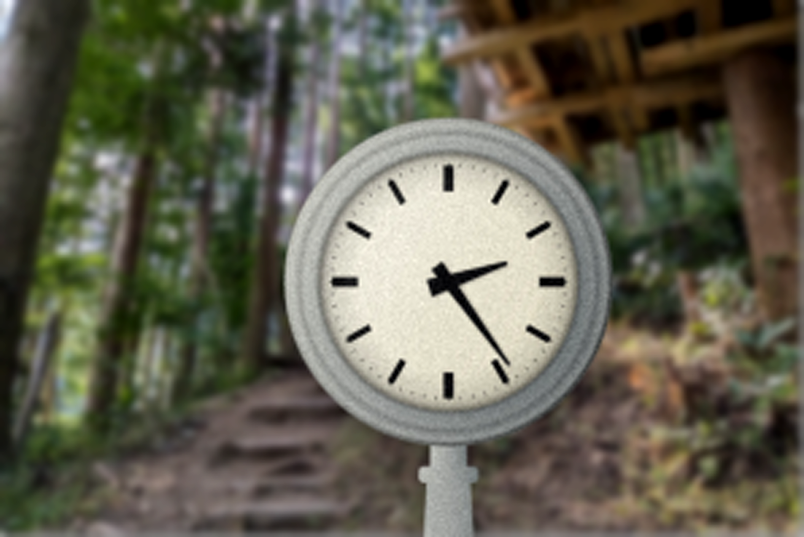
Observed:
2h24
